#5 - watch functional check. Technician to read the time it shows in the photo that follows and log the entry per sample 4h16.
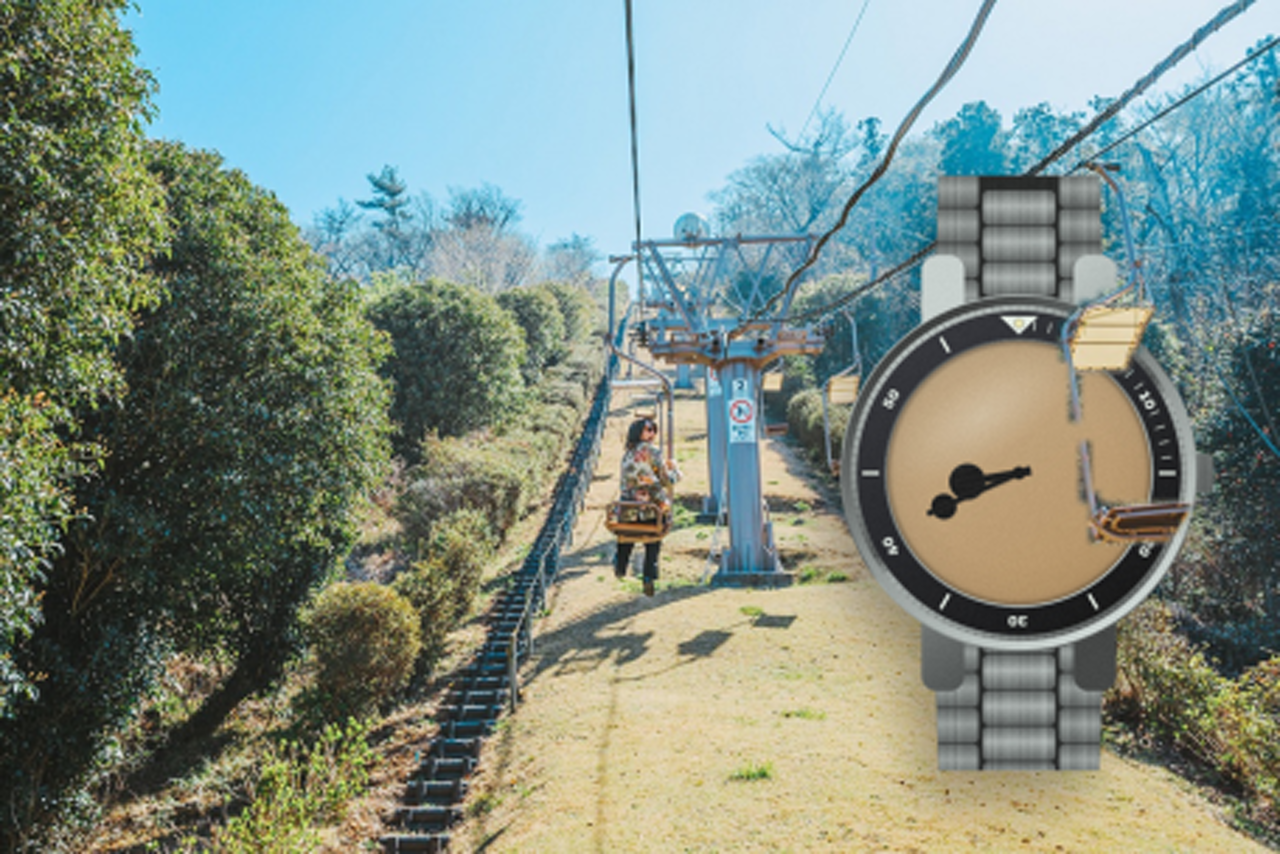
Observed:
8h41
